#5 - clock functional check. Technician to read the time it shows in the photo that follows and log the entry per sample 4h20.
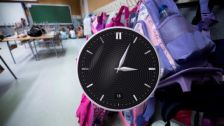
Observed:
3h04
